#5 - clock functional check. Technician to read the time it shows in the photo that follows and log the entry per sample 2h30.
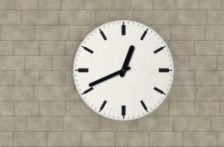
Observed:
12h41
